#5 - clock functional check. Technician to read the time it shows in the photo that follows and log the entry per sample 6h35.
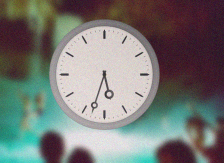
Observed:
5h33
